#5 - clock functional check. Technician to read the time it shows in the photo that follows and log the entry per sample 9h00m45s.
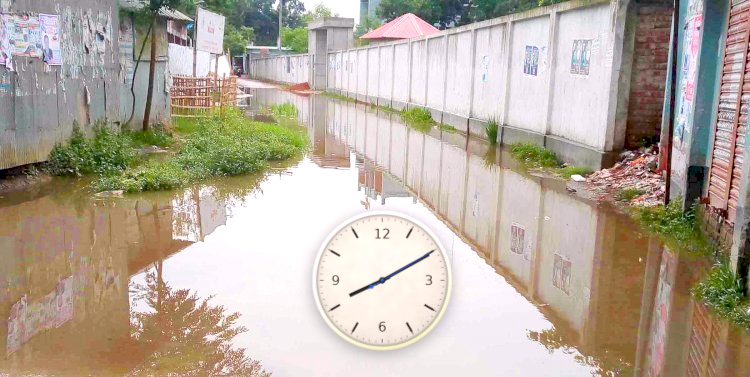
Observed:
8h10m10s
